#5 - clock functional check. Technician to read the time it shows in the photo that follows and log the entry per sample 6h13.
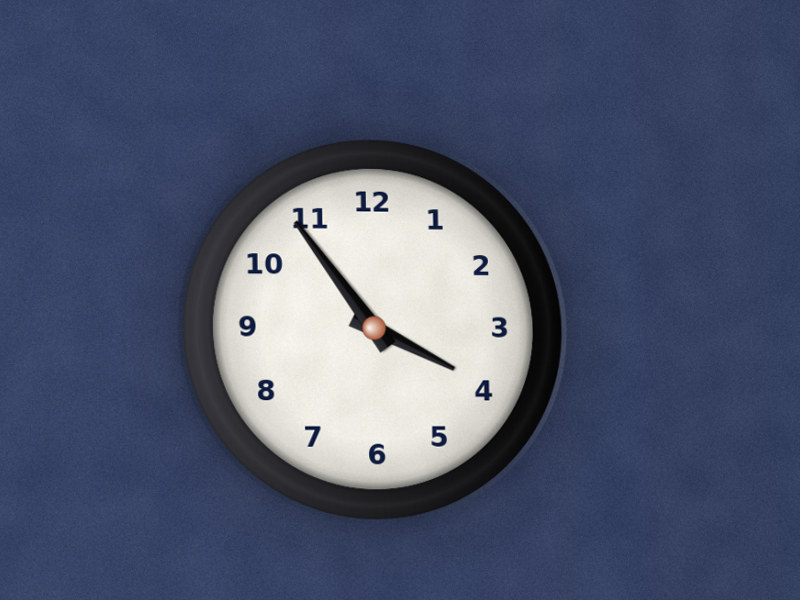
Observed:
3h54
